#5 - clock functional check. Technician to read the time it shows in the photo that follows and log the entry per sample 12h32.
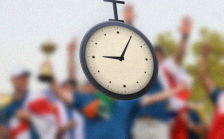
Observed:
9h05
